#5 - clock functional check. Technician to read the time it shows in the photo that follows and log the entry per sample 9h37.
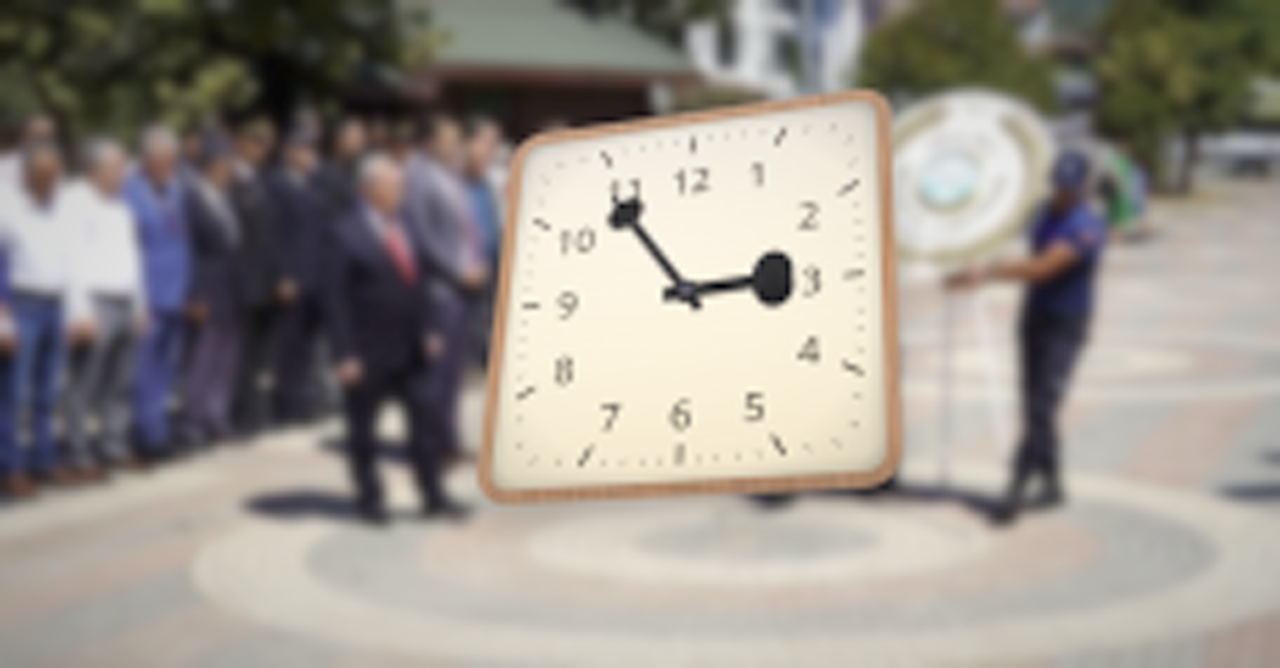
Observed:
2h54
